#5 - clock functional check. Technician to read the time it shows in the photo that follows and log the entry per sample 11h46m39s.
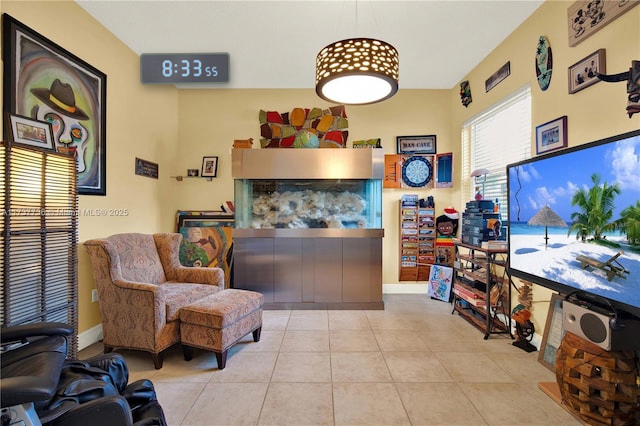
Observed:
8h33m55s
